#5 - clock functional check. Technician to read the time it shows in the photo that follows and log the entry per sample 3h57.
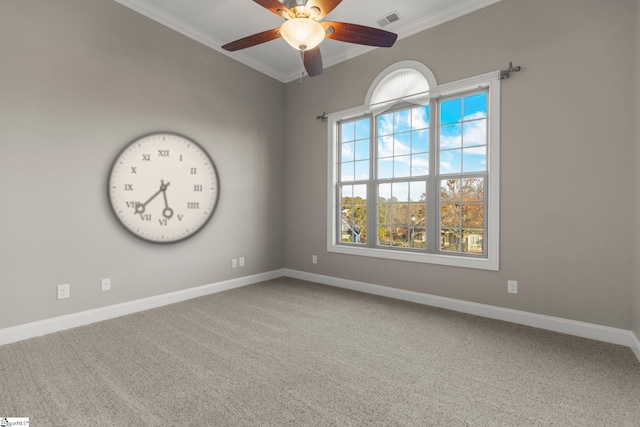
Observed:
5h38
